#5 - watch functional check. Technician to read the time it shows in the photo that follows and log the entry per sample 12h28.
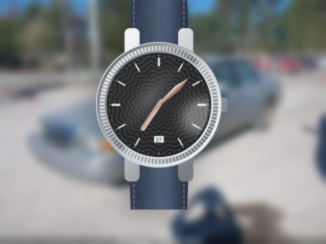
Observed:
7h08
